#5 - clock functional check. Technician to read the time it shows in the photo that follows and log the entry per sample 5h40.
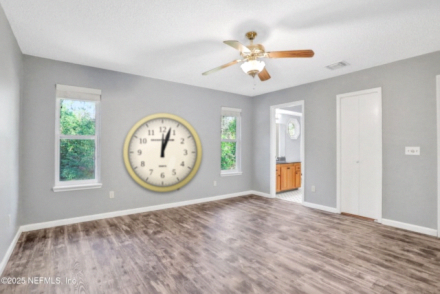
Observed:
12h03
